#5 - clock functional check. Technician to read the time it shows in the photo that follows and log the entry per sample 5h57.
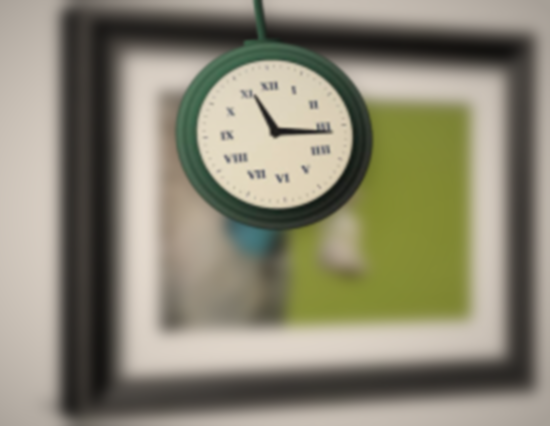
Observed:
11h16
